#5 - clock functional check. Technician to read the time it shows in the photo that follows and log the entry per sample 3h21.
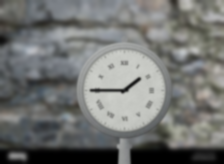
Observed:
1h45
